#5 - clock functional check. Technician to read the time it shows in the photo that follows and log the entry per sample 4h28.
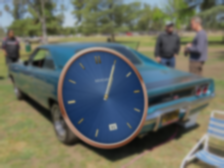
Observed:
1h05
